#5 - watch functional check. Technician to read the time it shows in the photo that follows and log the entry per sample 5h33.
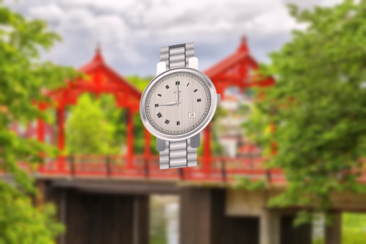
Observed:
9h00
